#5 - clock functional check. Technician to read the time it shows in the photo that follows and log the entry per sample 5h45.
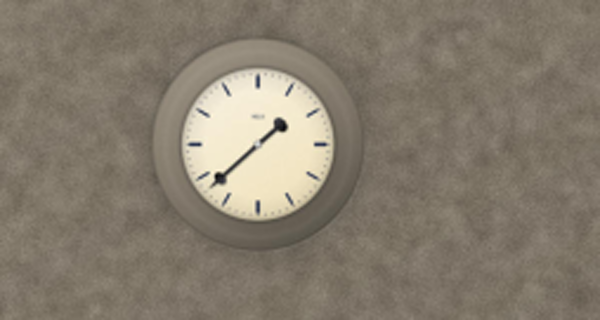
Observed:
1h38
